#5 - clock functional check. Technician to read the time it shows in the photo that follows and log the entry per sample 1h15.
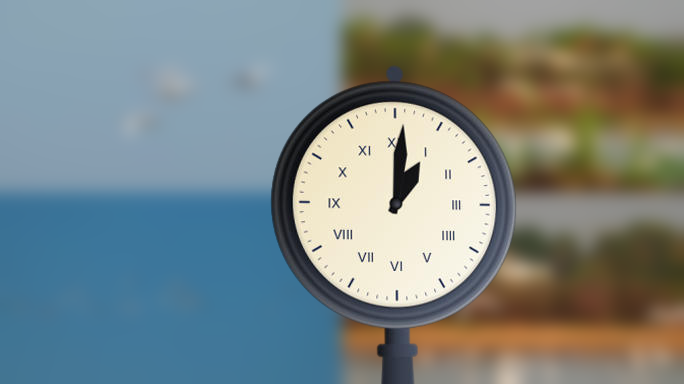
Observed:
1h01
